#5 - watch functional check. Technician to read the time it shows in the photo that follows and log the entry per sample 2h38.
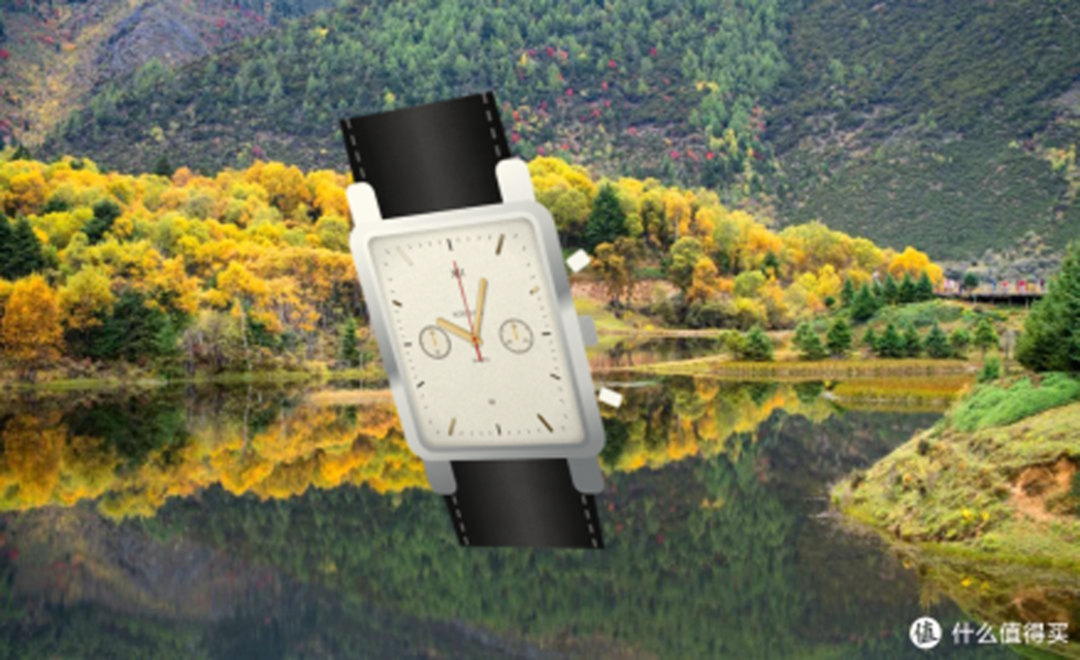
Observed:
10h04
